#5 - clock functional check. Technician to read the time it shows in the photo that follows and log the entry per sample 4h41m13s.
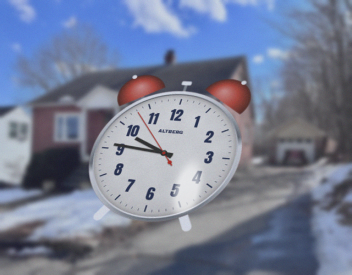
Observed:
9h45m53s
